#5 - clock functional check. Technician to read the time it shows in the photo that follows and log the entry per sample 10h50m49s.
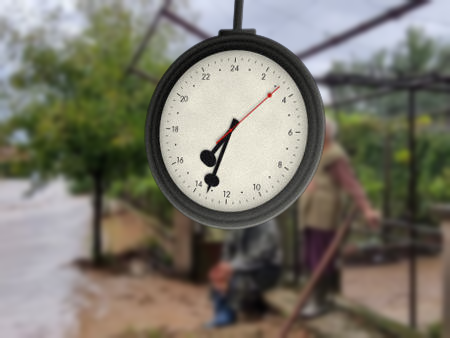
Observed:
14h33m08s
